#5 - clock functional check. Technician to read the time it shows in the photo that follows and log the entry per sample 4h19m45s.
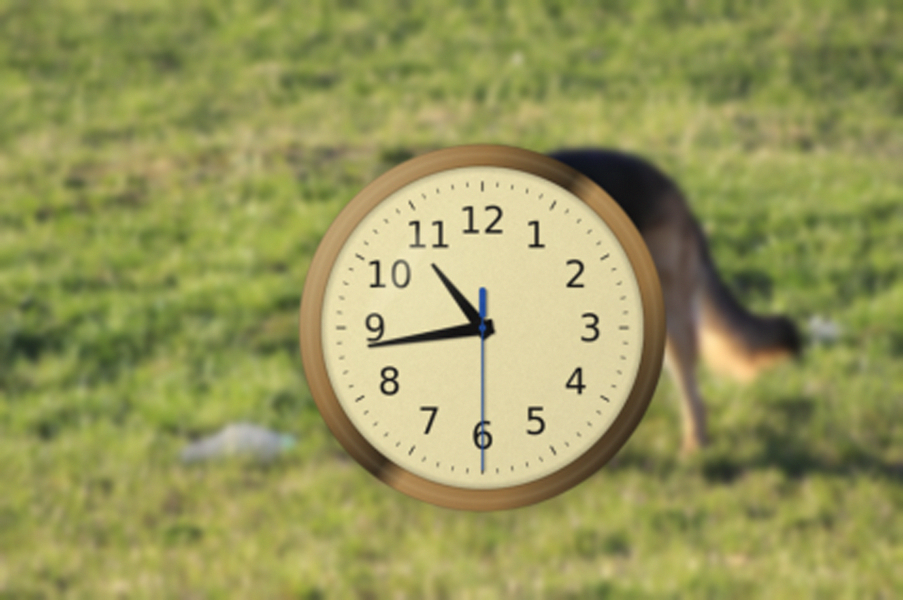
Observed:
10h43m30s
